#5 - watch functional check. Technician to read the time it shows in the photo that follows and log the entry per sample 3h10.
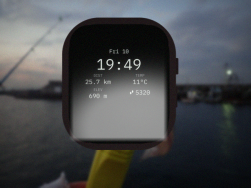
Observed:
19h49
